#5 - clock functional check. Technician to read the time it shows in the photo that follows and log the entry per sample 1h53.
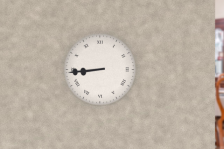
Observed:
8h44
